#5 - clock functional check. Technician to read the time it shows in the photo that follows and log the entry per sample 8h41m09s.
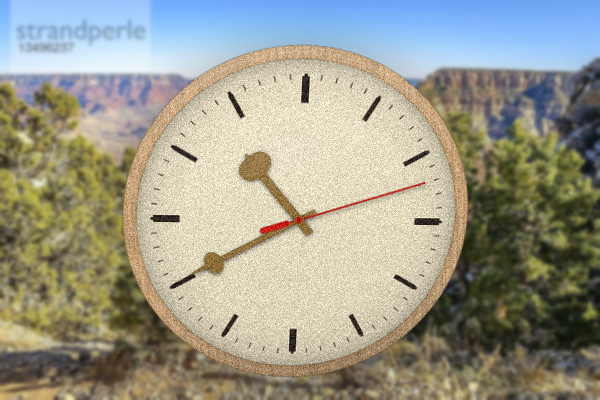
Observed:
10h40m12s
